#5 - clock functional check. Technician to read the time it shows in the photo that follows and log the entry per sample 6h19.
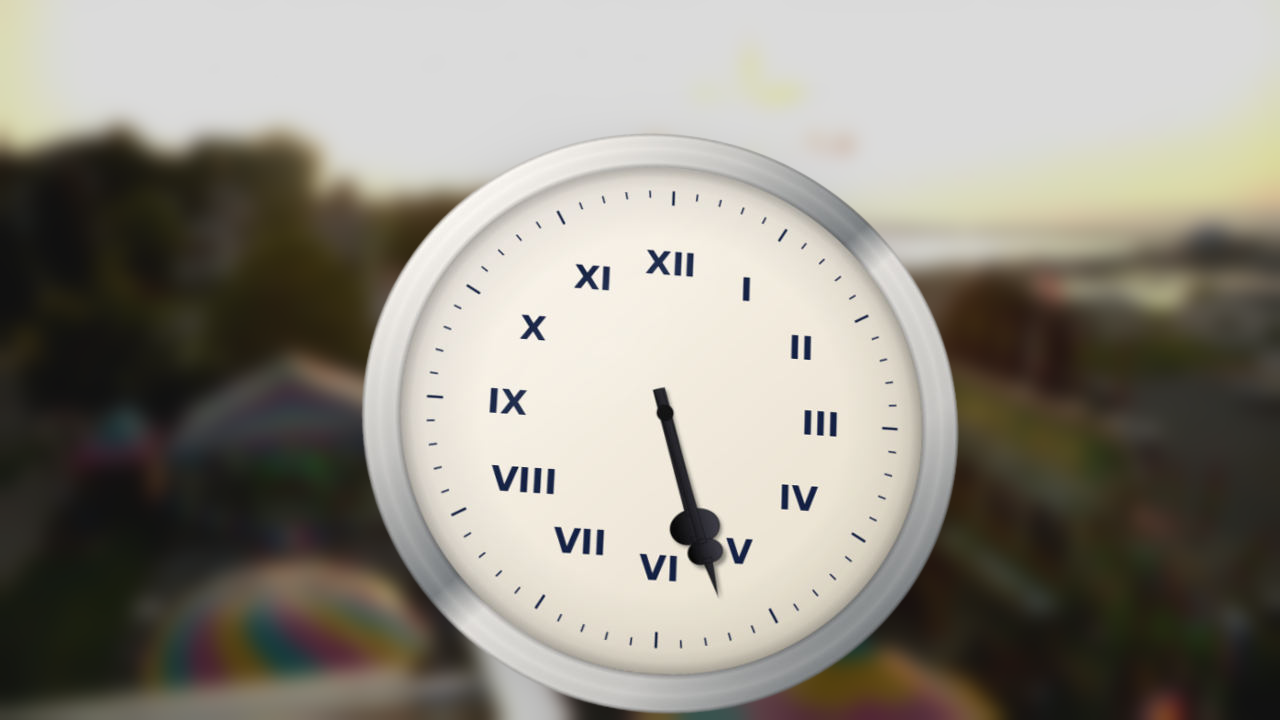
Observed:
5h27
